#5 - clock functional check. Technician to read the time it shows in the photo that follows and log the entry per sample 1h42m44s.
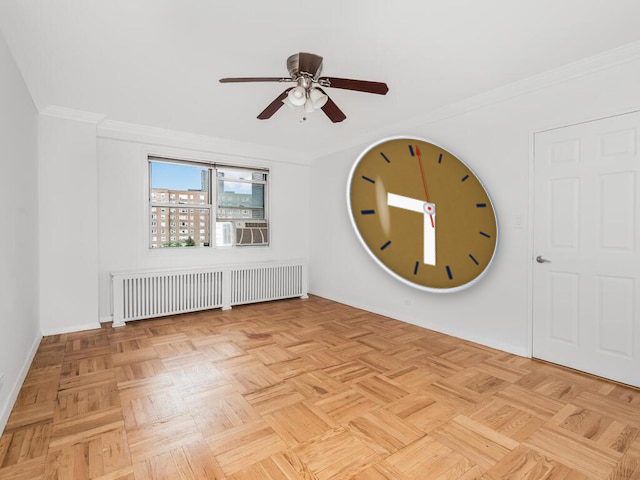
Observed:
9h33m01s
